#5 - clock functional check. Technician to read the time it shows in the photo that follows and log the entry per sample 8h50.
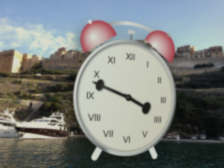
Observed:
3h48
